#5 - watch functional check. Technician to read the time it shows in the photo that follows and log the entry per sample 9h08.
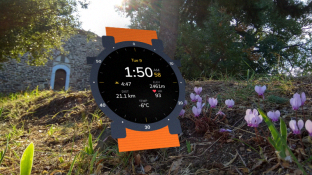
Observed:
1h50
